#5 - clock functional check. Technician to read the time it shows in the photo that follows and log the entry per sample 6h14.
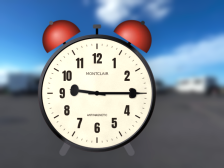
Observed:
9h15
